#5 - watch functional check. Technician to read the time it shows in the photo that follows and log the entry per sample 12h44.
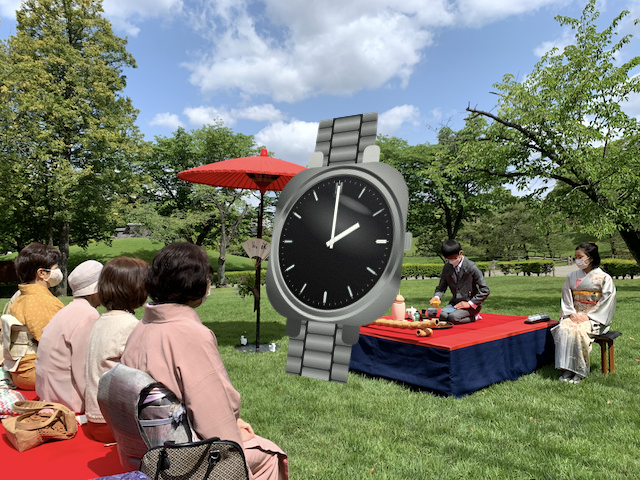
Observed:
2h00
